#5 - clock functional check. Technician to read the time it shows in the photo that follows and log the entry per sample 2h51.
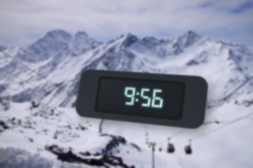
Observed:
9h56
